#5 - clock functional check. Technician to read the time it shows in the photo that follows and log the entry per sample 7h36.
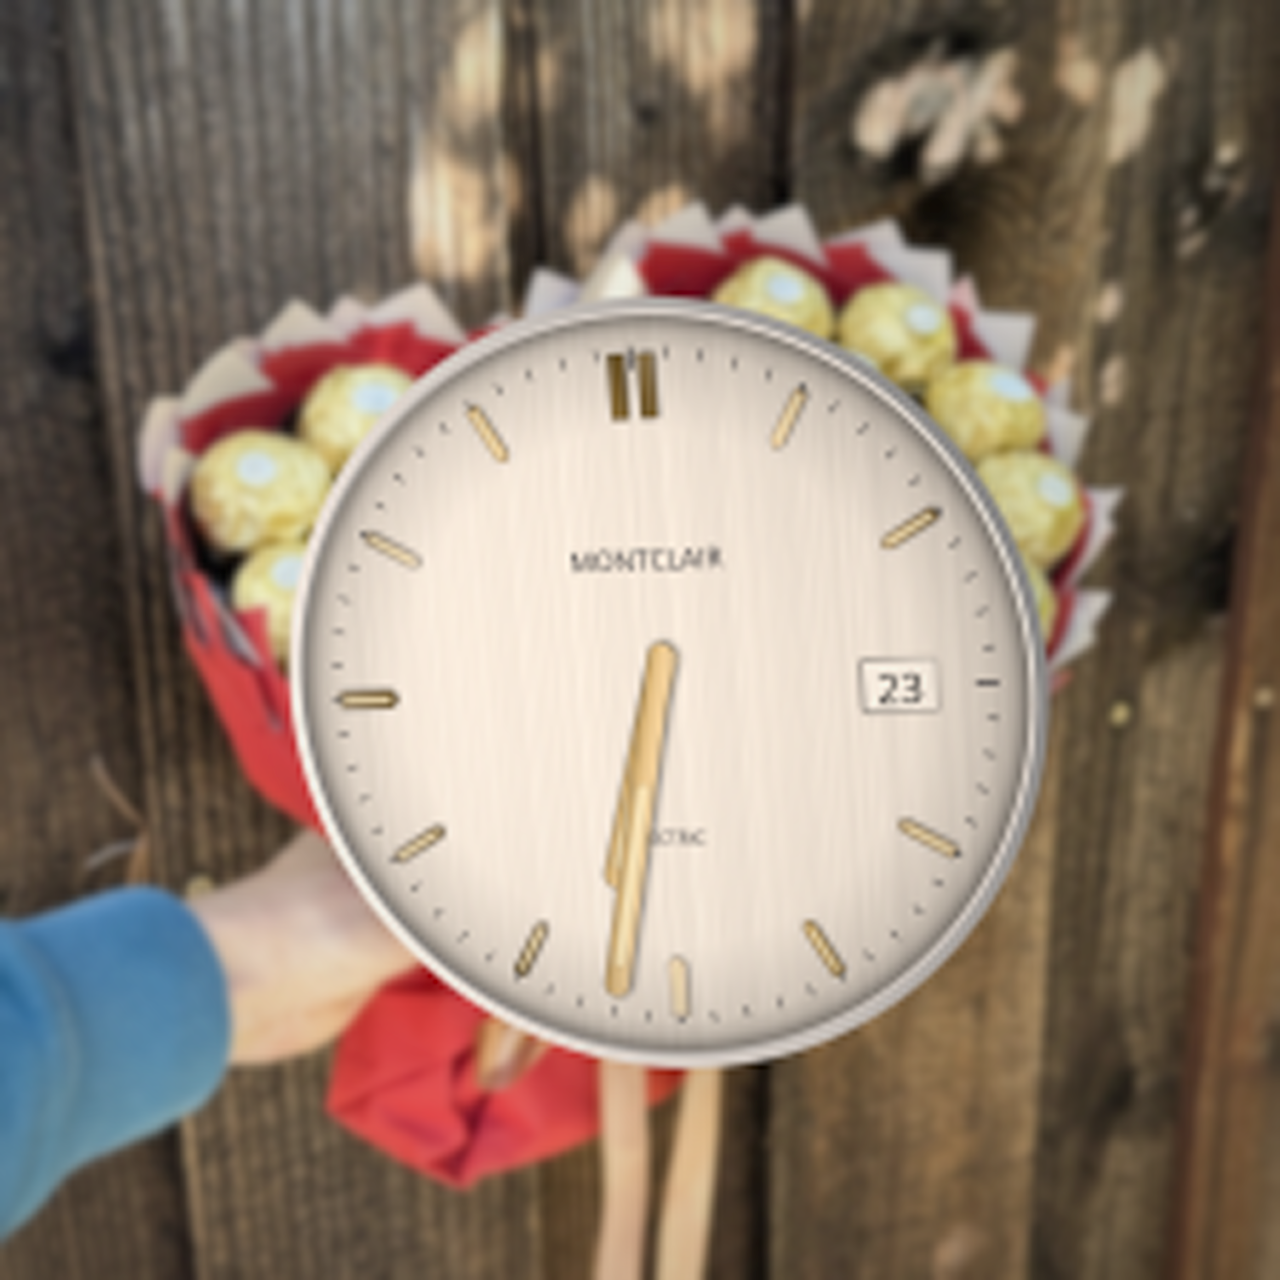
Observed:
6h32
